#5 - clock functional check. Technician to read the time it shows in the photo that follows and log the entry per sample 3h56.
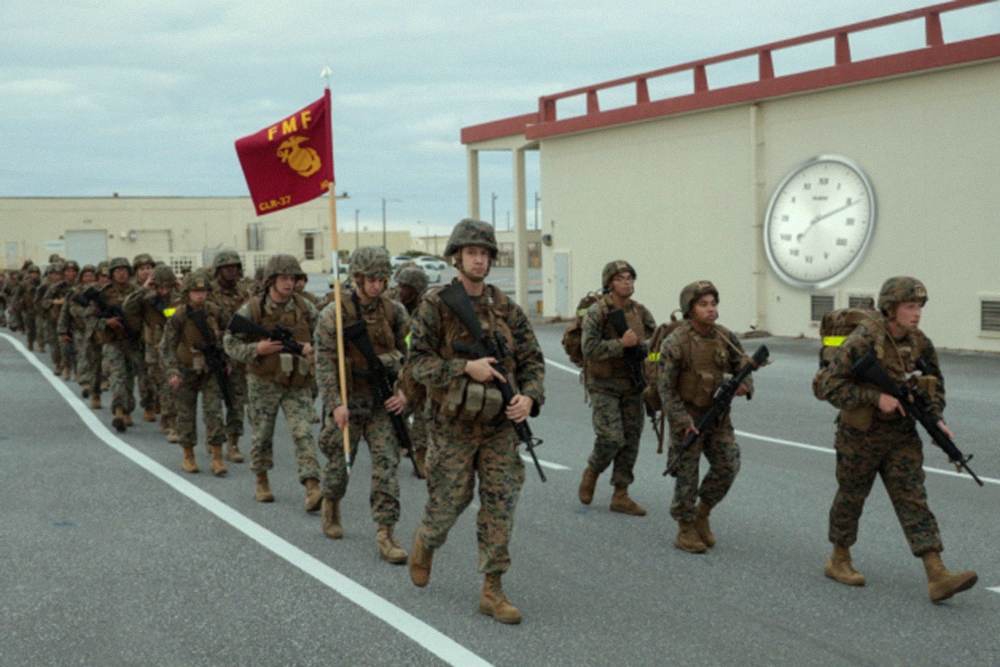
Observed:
7h11
